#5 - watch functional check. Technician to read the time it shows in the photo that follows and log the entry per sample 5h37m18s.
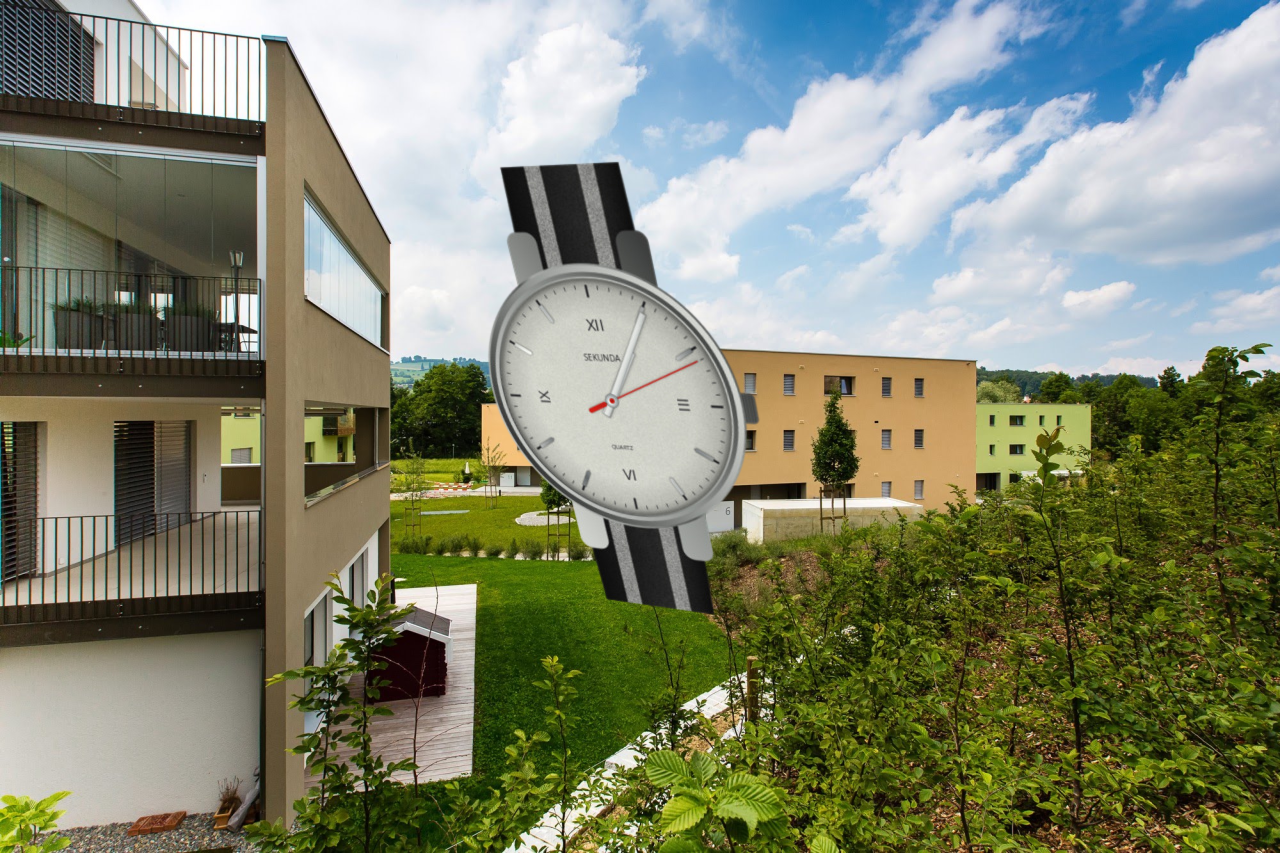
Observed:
1h05m11s
